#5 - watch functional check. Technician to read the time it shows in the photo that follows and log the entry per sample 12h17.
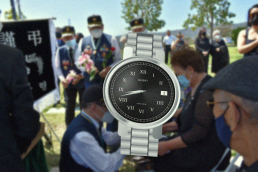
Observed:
8h42
